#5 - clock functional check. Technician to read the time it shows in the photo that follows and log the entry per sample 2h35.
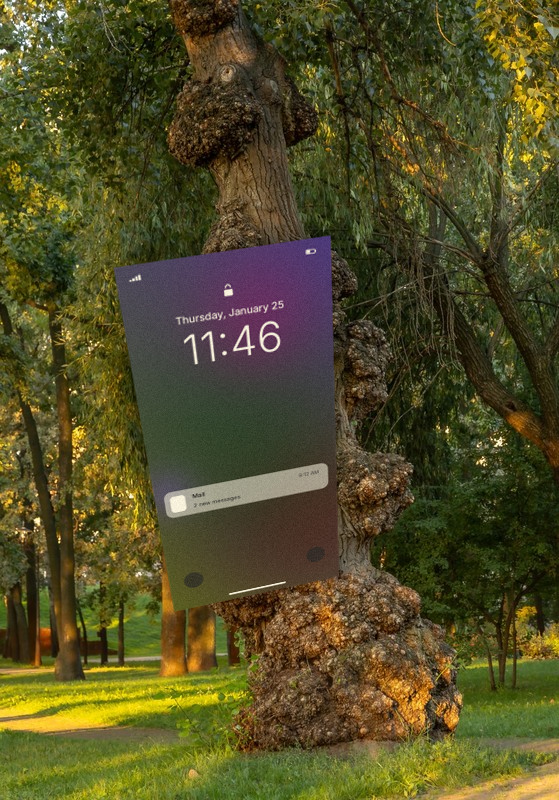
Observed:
11h46
